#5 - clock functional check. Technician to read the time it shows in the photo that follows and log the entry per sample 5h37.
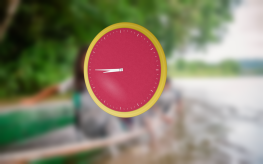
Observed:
8h45
